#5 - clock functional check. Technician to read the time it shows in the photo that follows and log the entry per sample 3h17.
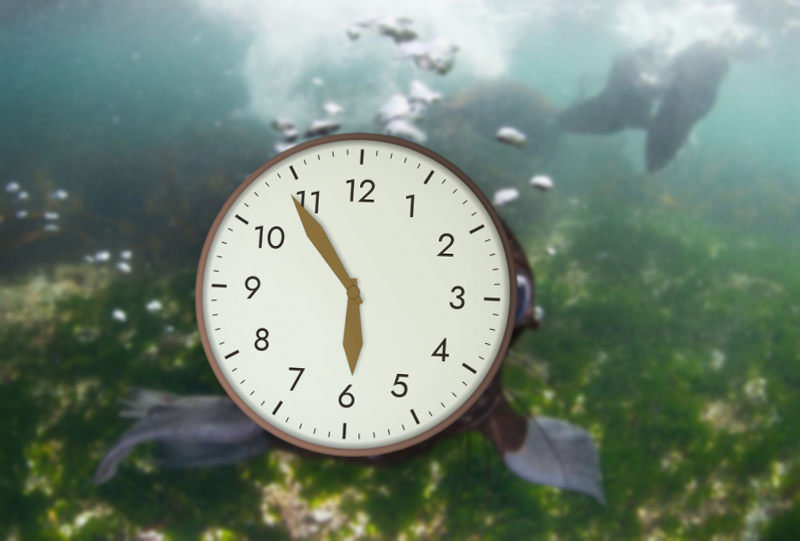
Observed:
5h54
